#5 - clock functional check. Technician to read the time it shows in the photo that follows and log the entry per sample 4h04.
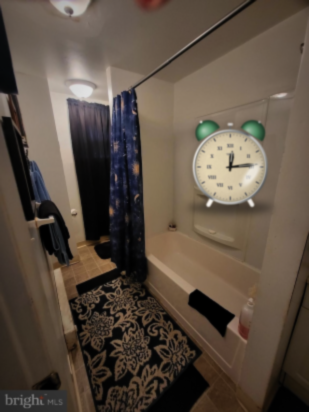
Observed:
12h14
